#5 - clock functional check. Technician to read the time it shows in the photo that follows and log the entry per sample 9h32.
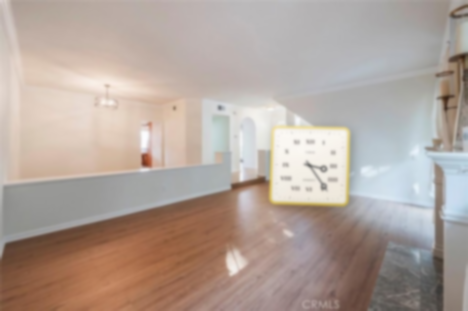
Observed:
3h24
